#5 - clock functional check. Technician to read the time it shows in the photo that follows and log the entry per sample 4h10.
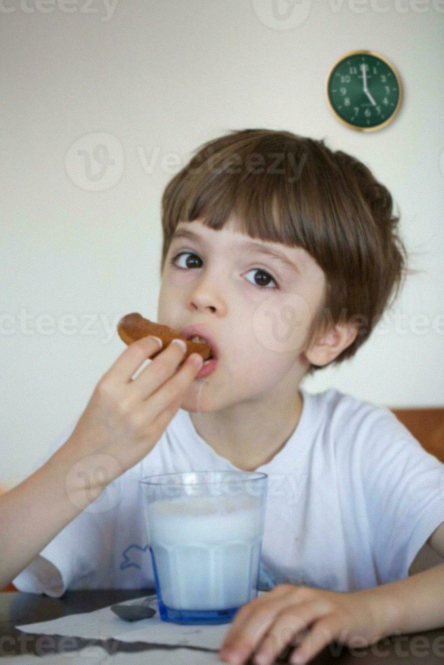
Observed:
5h00
